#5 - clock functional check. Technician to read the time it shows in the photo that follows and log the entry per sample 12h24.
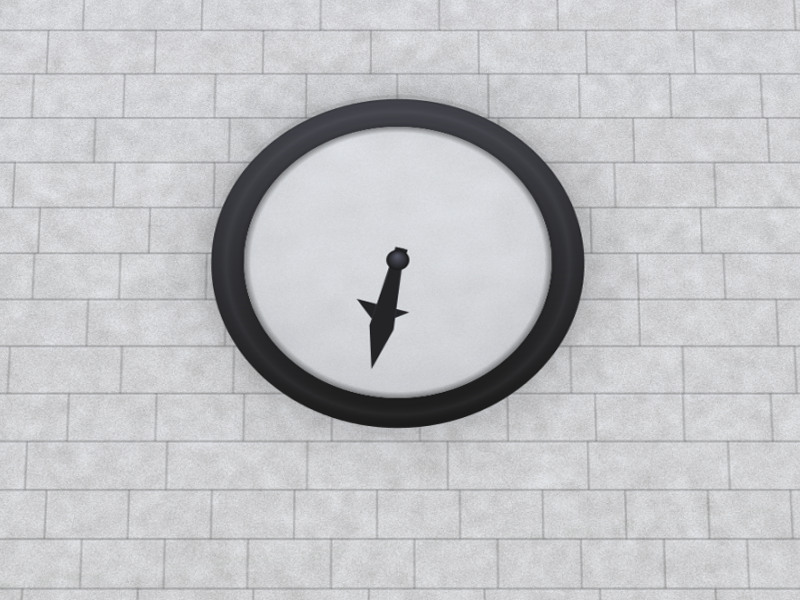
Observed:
6h32
